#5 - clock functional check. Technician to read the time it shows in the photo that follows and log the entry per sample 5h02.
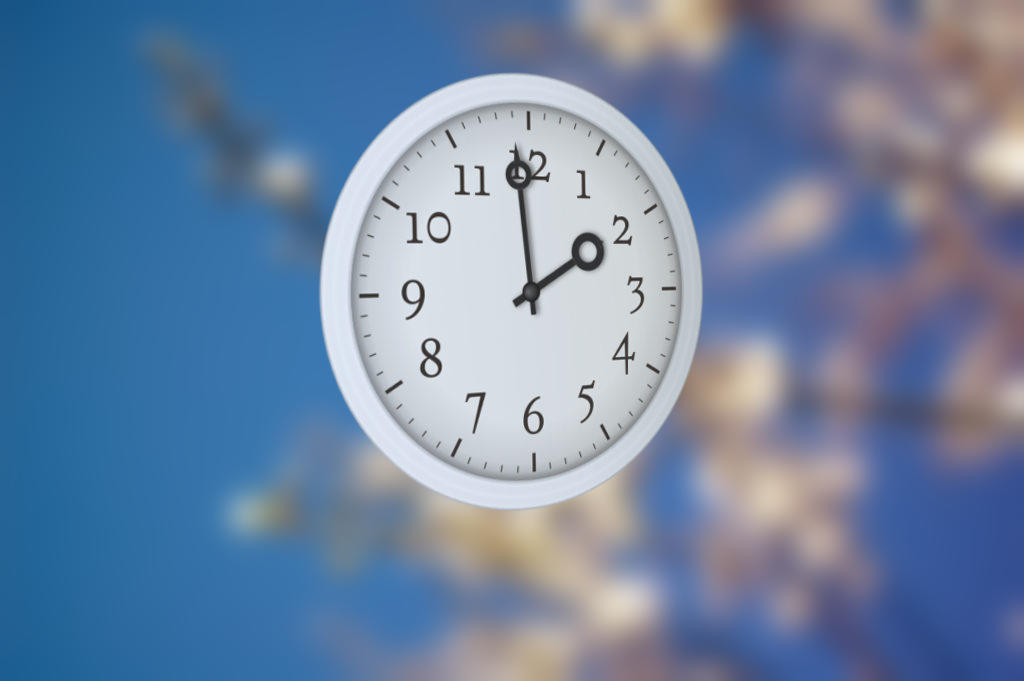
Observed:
1h59
